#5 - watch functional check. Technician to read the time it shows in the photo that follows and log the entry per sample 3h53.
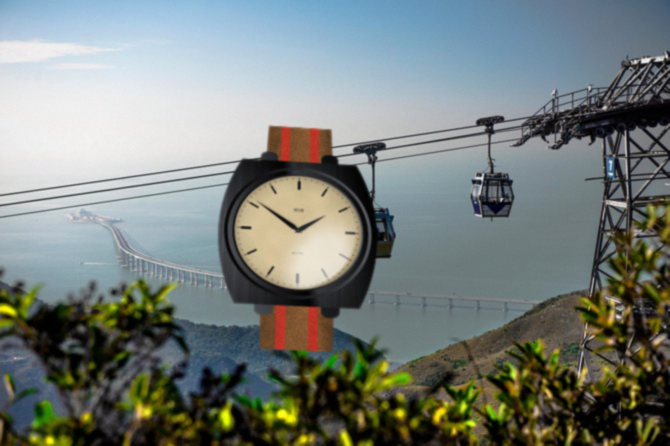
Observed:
1h51
